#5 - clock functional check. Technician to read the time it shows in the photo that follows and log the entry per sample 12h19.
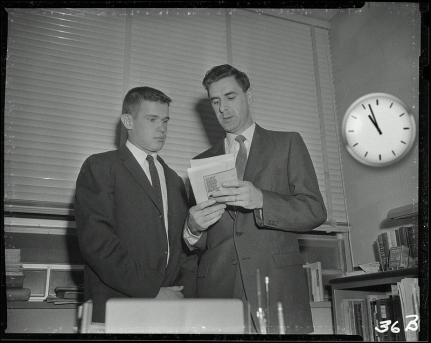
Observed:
10h57
